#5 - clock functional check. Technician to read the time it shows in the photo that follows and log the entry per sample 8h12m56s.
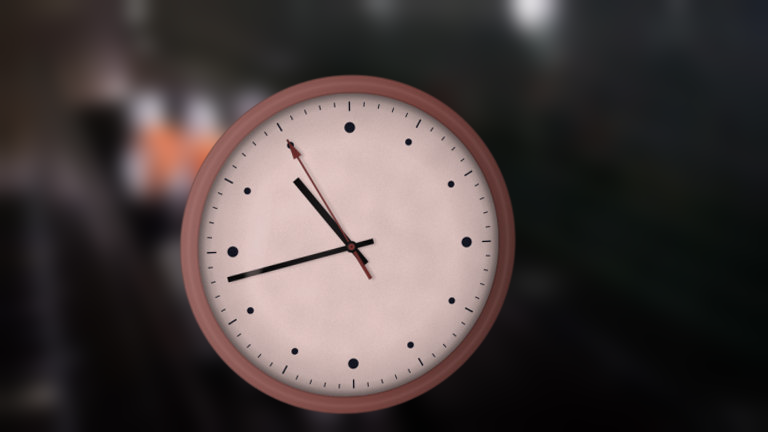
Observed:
10h42m55s
